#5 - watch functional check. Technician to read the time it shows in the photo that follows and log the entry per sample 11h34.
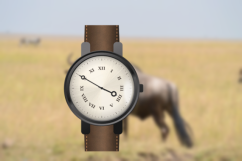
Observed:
3h50
